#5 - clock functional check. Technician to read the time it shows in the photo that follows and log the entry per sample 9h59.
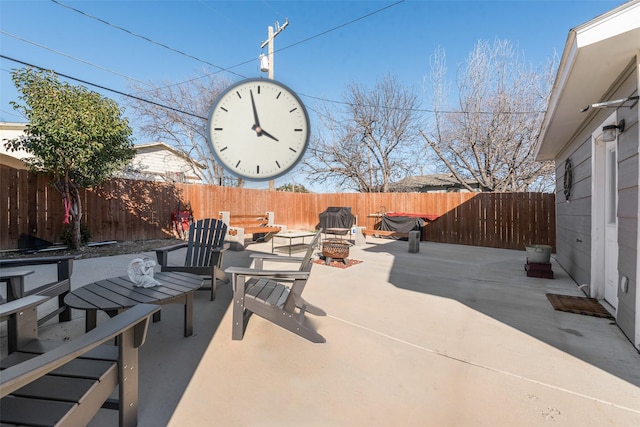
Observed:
3h58
